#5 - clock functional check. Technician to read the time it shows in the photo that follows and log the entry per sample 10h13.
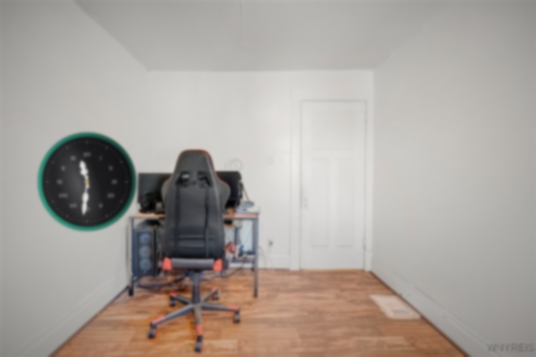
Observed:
11h31
